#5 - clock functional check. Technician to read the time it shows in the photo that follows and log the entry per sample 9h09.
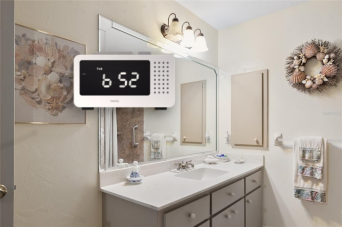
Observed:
6h52
